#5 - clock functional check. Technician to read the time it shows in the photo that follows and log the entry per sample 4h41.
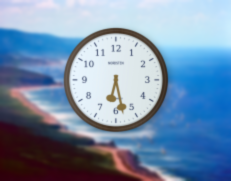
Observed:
6h28
